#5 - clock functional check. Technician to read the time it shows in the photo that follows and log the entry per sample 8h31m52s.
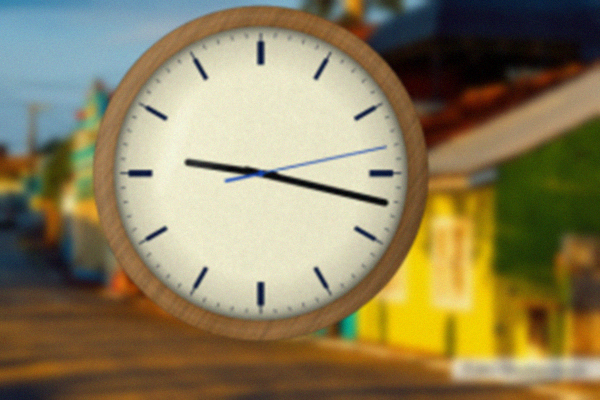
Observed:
9h17m13s
